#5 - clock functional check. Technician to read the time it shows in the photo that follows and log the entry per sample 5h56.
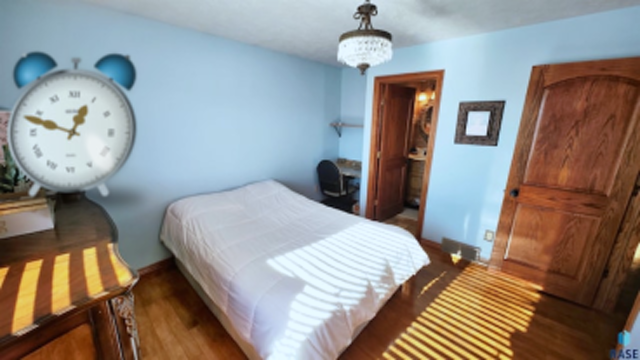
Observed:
12h48
